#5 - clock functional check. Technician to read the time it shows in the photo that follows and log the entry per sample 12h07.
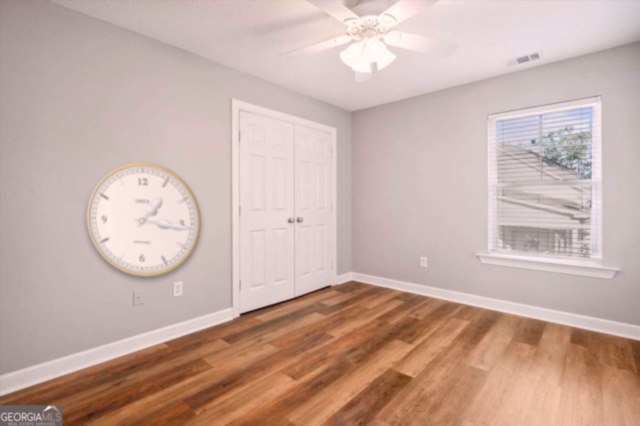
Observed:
1h16
